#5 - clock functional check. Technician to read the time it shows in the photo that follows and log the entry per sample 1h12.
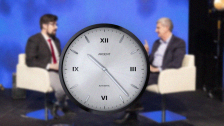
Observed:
10h23
